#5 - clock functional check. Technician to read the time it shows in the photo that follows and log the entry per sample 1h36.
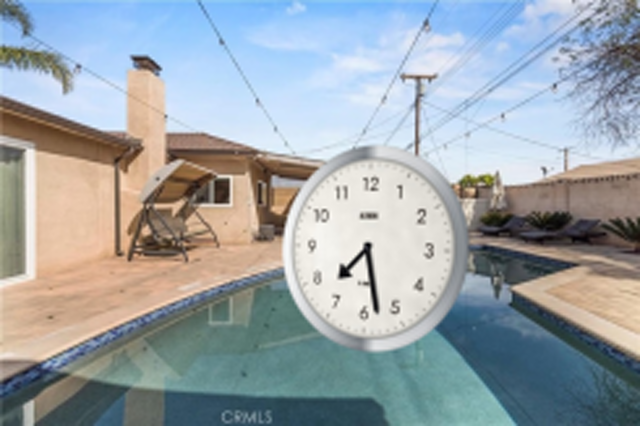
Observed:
7h28
